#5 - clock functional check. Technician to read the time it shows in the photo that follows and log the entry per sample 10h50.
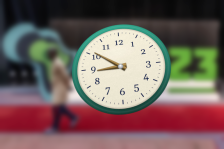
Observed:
8h51
